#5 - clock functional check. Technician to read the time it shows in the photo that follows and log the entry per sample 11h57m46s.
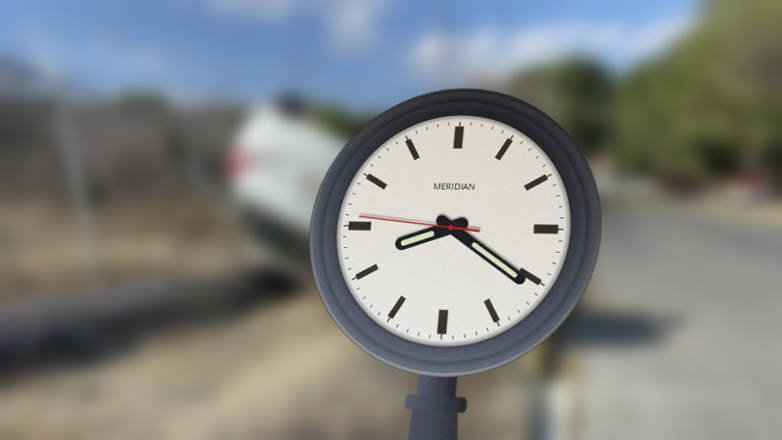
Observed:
8h20m46s
